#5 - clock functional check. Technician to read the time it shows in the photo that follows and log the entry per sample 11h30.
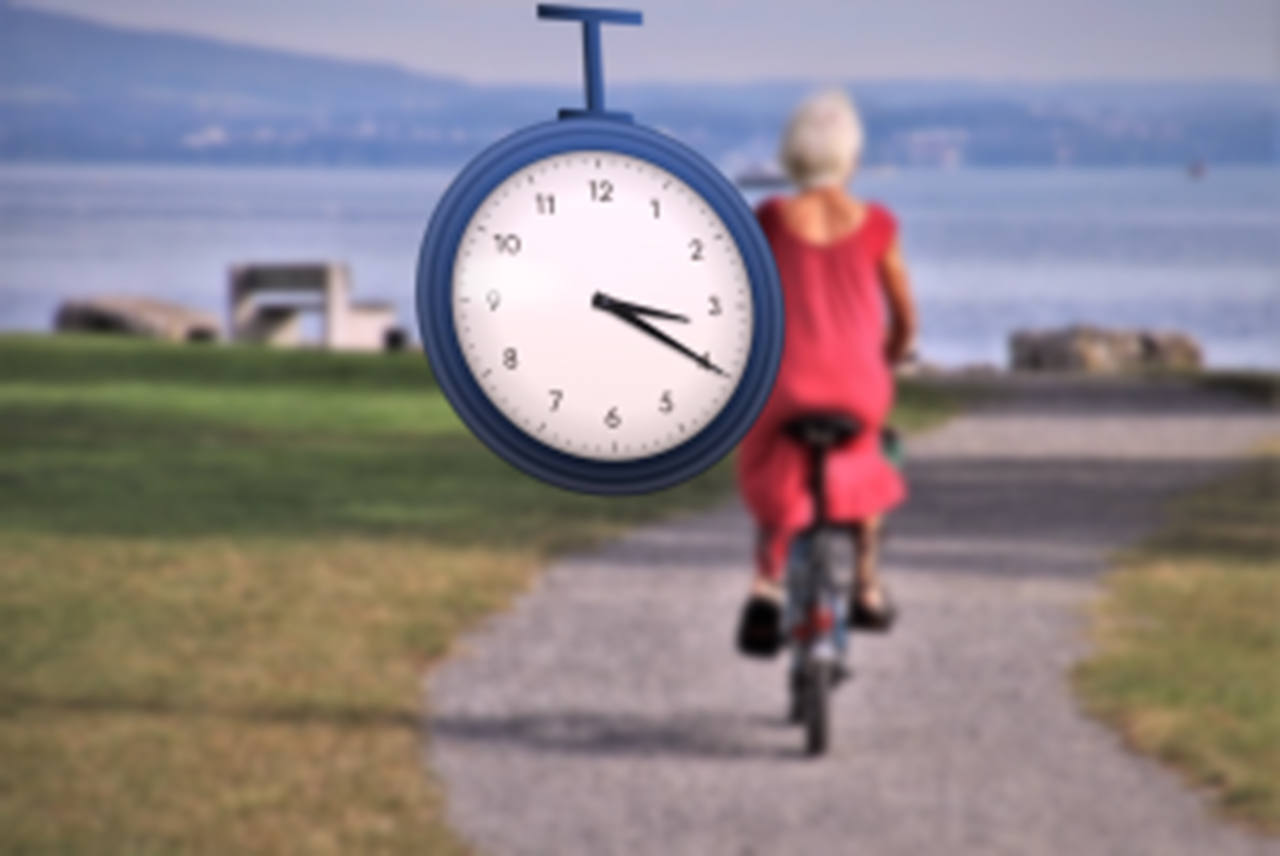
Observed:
3h20
